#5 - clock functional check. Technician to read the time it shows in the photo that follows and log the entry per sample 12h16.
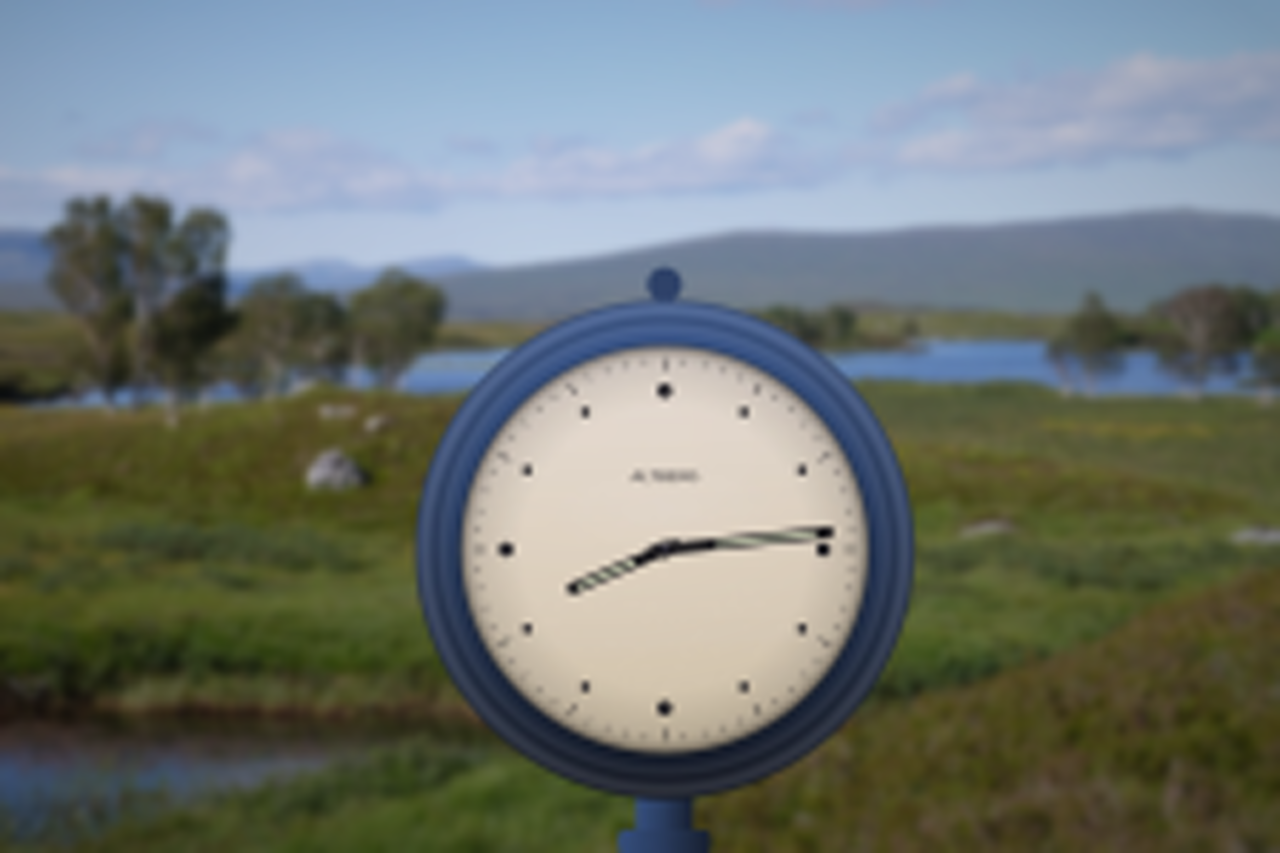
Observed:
8h14
